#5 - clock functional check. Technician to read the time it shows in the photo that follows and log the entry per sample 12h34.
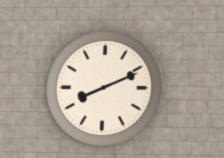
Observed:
8h11
